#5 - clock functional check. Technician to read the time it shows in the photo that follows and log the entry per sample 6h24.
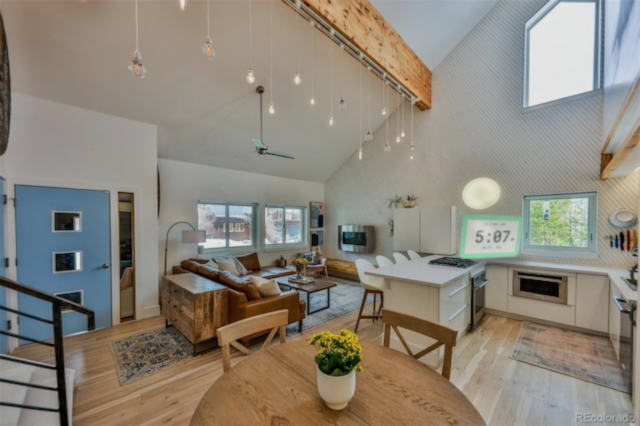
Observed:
5h07
